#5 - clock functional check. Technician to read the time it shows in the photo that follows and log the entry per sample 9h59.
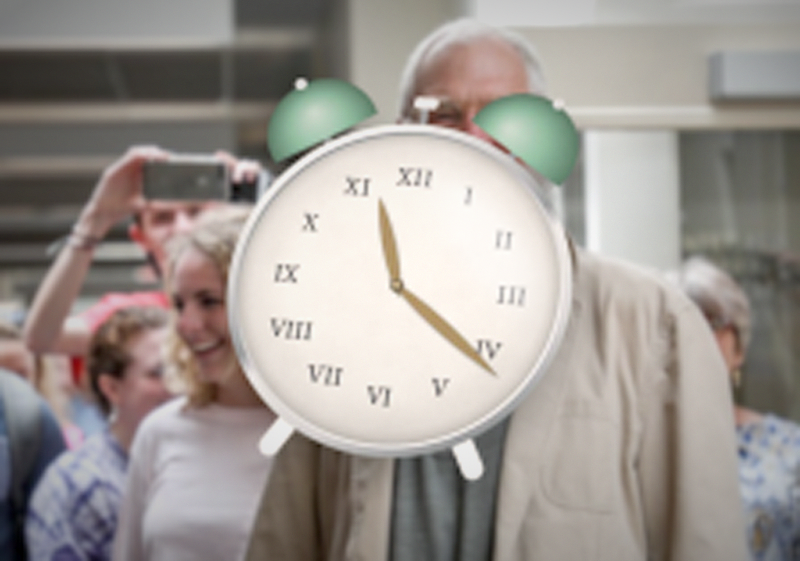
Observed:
11h21
